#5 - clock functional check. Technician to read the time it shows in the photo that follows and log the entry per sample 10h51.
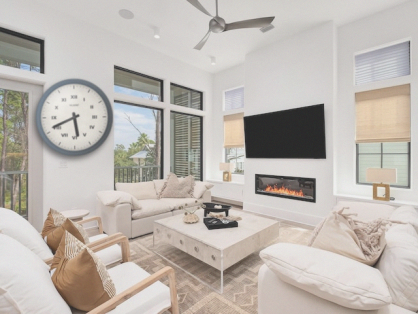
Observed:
5h41
